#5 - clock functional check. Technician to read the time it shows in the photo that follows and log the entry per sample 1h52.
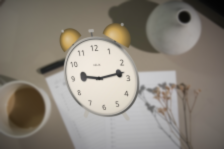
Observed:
9h13
